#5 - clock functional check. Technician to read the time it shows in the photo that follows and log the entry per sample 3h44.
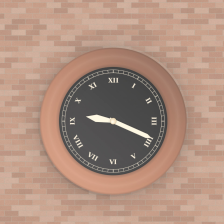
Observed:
9h19
